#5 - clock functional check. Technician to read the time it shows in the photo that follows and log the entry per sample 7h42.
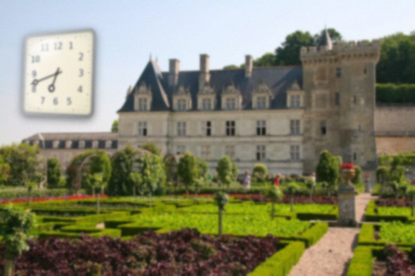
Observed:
6h42
